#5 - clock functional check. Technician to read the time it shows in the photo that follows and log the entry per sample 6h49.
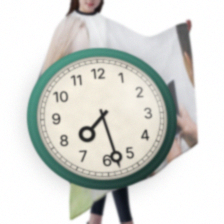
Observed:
7h28
